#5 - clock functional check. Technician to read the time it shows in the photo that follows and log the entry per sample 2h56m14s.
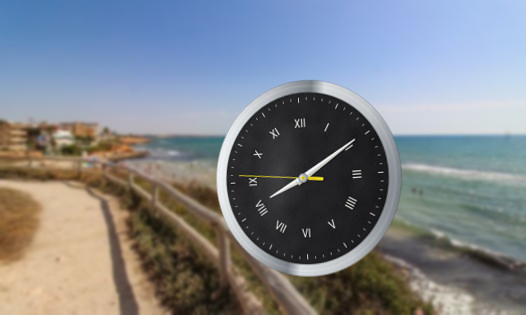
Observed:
8h09m46s
